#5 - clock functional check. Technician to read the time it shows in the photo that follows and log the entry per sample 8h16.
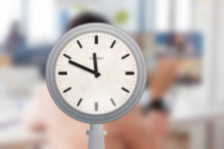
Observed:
11h49
